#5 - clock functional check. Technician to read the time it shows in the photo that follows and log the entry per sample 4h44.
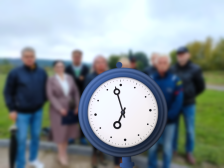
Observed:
6h58
